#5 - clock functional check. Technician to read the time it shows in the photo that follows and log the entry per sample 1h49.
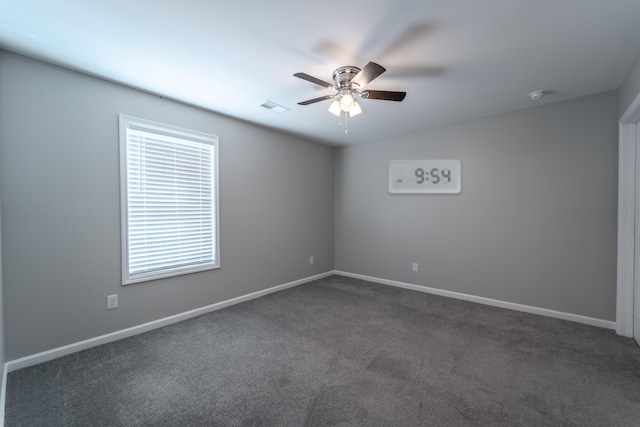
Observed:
9h54
